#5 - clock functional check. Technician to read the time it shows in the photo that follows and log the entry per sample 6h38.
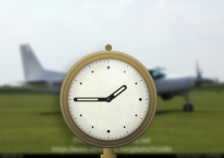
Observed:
1h45
